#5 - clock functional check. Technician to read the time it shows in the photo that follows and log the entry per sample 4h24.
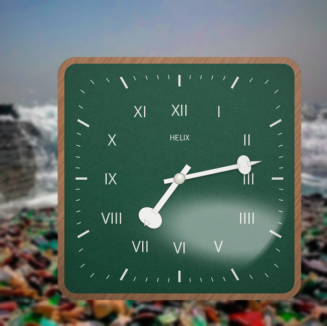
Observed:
7h13
